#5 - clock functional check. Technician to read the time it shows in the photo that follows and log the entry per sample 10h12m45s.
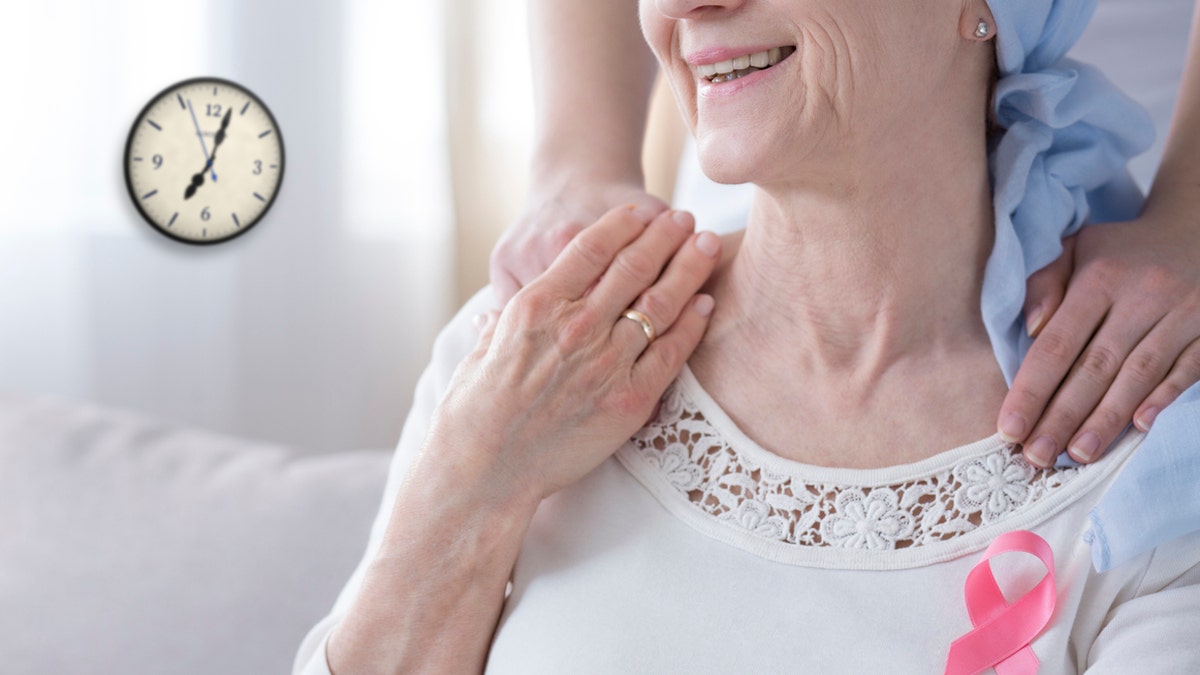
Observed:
7h02m56s
